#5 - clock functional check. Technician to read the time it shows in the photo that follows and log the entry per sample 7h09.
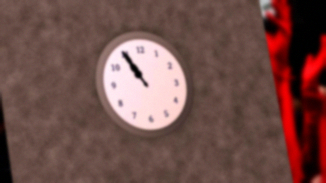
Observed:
10h55
